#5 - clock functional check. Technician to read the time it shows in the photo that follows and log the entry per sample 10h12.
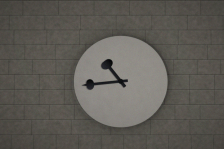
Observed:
10h44
